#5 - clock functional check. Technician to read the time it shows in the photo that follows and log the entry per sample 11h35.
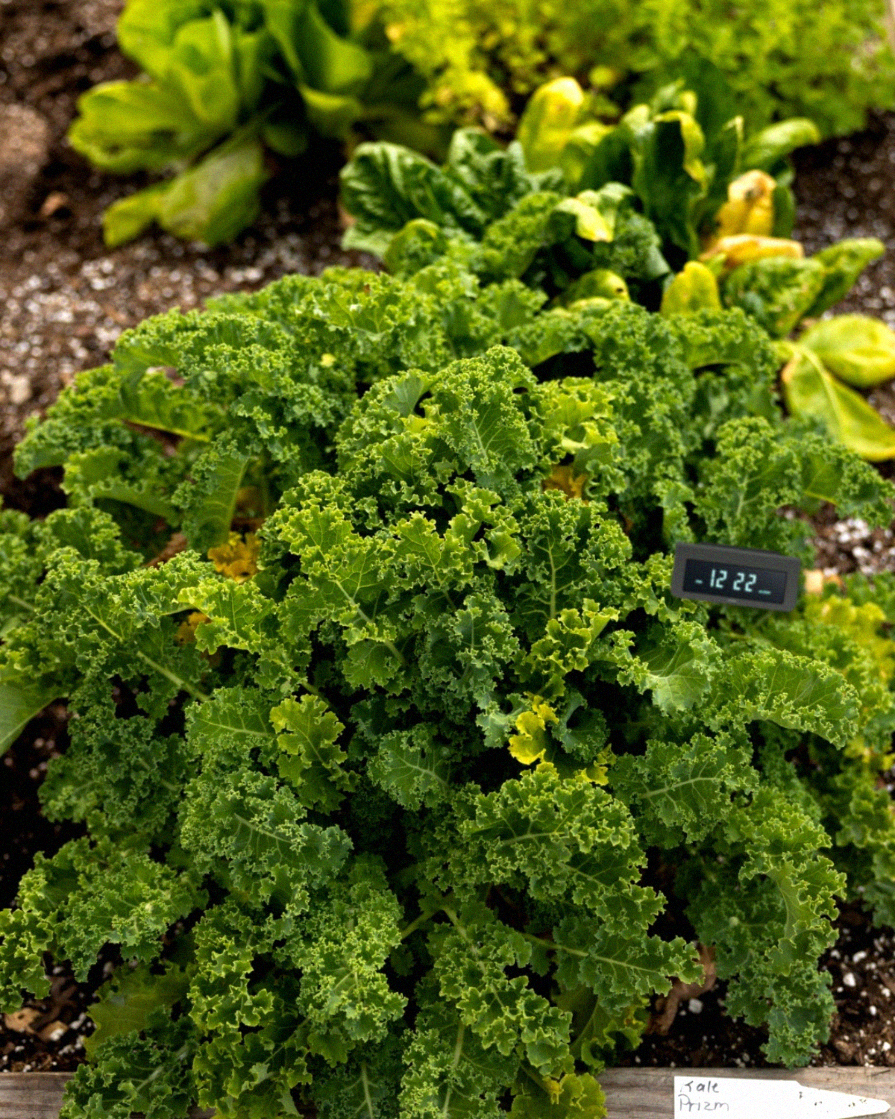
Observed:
12h22
